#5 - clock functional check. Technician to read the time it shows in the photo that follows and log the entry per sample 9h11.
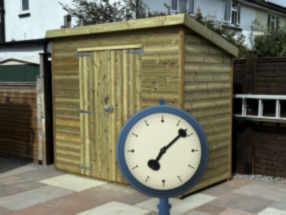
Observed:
7h08
